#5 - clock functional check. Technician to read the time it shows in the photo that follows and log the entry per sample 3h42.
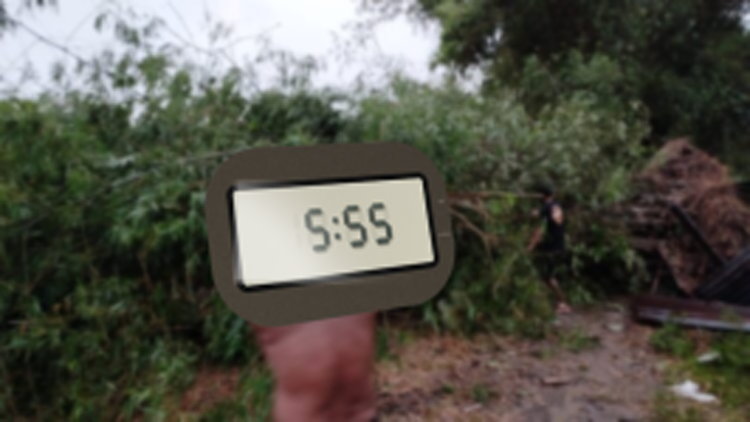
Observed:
5h55
